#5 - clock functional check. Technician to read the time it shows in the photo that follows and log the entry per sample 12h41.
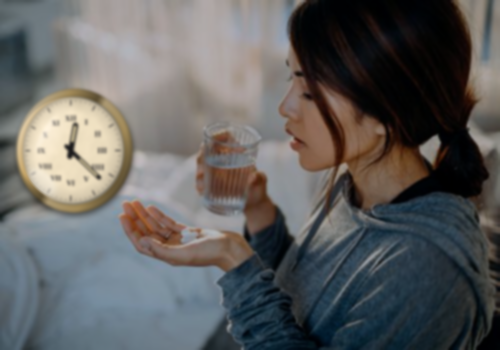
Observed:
12h22
